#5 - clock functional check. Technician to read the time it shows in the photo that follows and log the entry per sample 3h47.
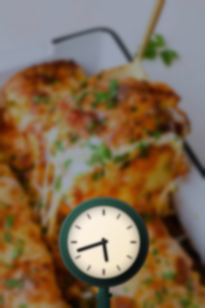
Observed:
5h42
